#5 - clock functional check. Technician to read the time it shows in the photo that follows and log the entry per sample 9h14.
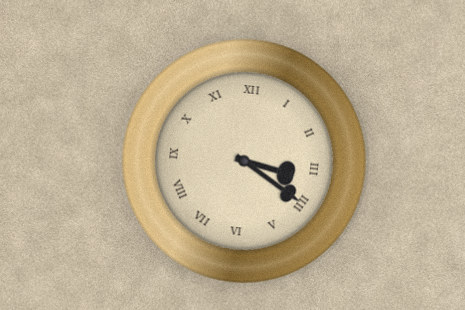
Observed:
3h20
